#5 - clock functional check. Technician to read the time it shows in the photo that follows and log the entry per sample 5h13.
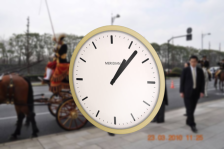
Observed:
1h07
